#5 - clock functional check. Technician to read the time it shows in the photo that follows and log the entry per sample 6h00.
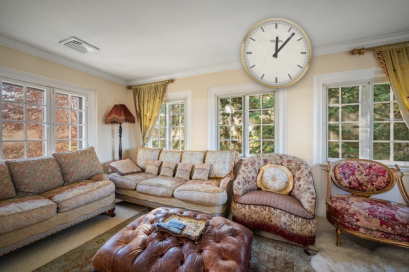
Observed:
12h07
